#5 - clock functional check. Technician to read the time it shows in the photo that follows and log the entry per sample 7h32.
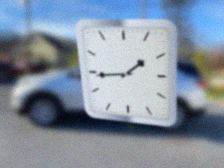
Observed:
1h44
